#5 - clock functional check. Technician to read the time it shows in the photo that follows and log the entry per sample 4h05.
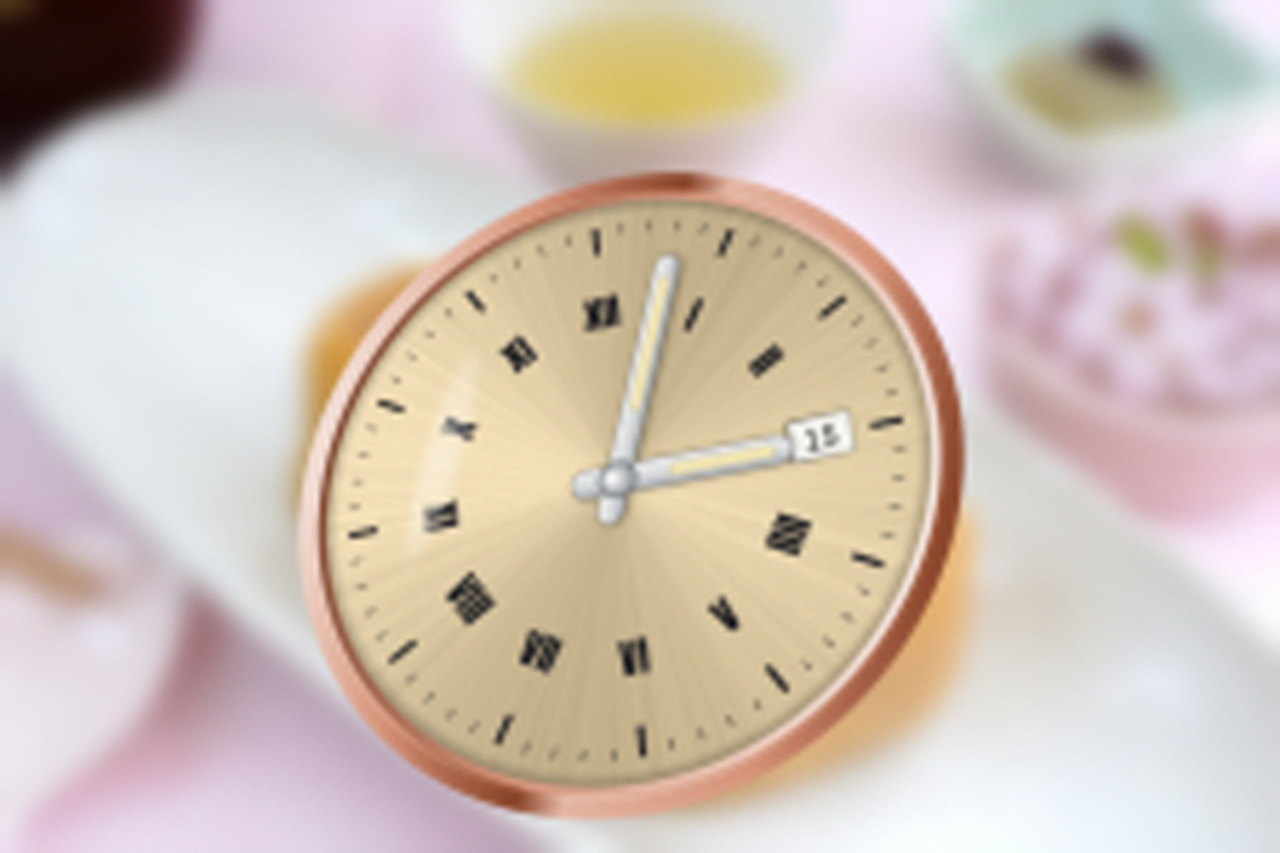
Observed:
3h03
